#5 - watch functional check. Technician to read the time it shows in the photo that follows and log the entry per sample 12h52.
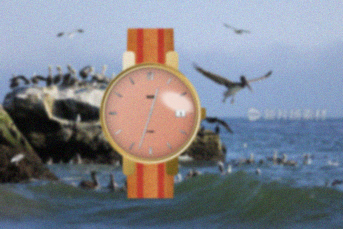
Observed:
12h33
